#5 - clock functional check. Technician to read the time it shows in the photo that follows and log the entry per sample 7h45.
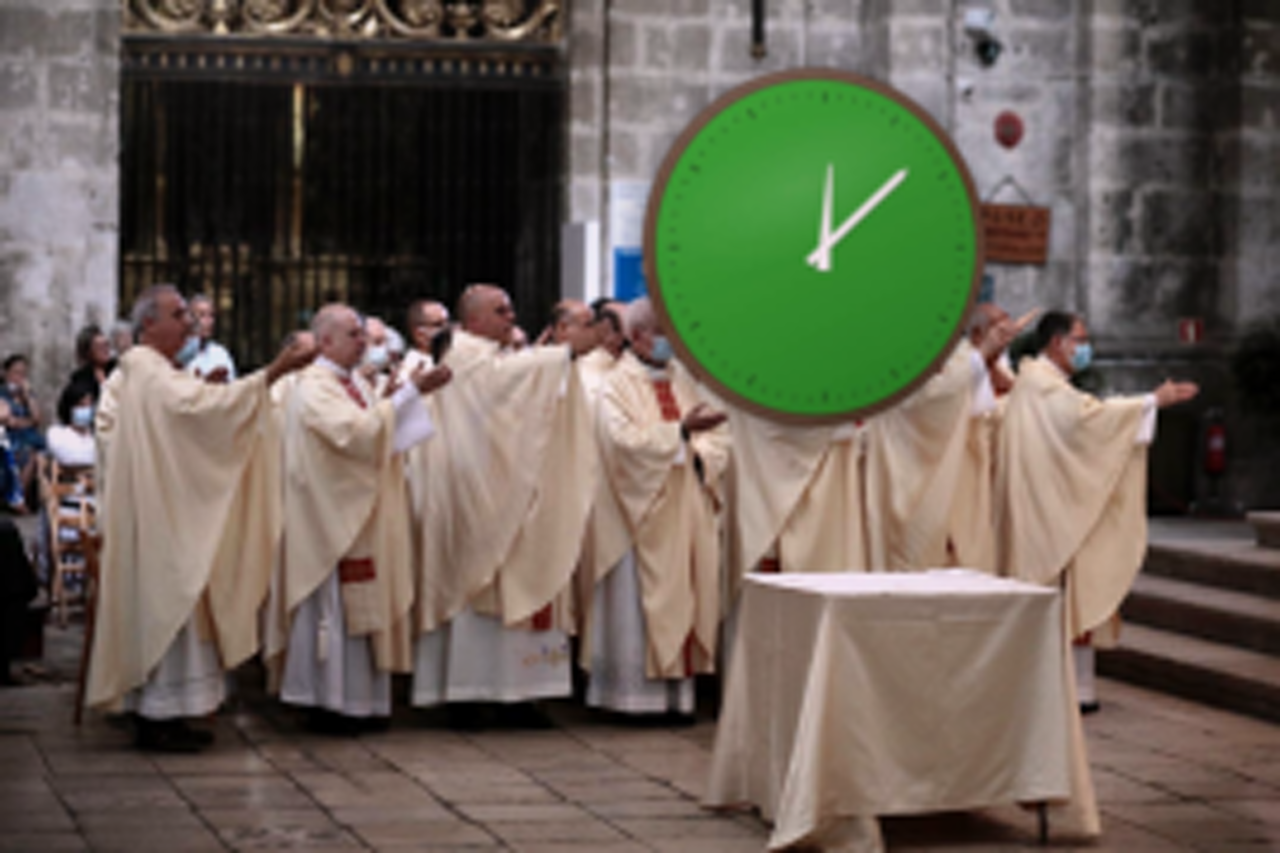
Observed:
12h08
